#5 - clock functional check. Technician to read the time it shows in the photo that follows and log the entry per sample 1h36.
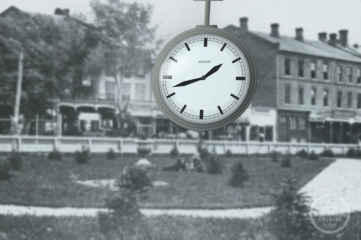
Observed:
1h42
